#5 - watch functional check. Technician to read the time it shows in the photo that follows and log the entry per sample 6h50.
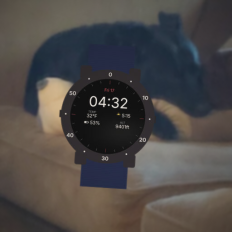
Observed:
4h32
